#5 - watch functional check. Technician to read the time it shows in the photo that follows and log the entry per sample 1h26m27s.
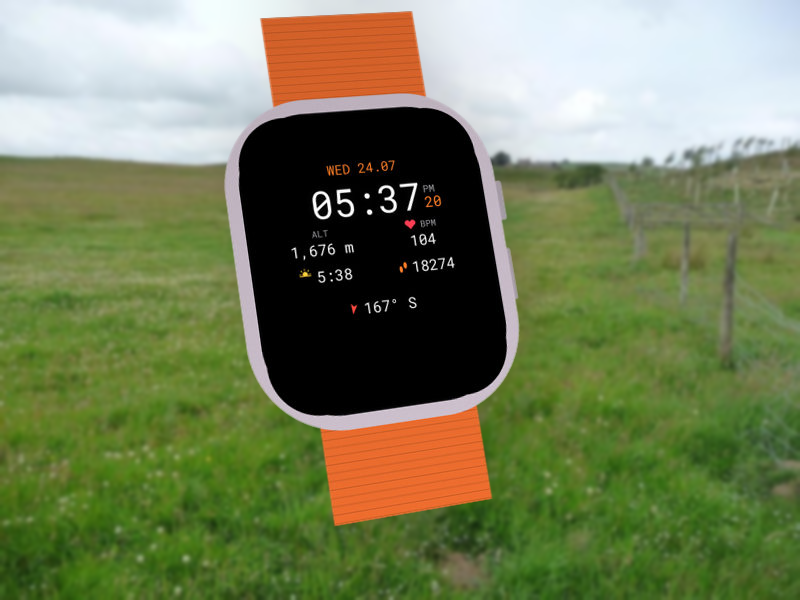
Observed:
5h37m20s
